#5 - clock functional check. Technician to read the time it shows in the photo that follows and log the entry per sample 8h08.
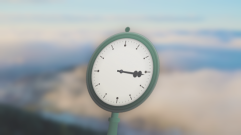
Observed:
3h16
